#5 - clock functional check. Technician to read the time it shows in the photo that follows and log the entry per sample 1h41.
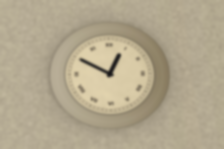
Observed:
12h50
